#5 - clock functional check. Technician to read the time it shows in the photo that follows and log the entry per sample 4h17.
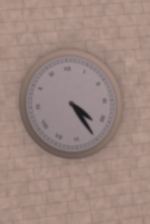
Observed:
4h25
